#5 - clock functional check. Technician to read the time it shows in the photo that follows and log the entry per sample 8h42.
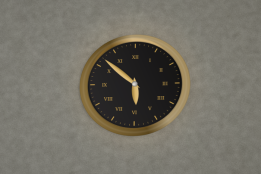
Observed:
5h52
